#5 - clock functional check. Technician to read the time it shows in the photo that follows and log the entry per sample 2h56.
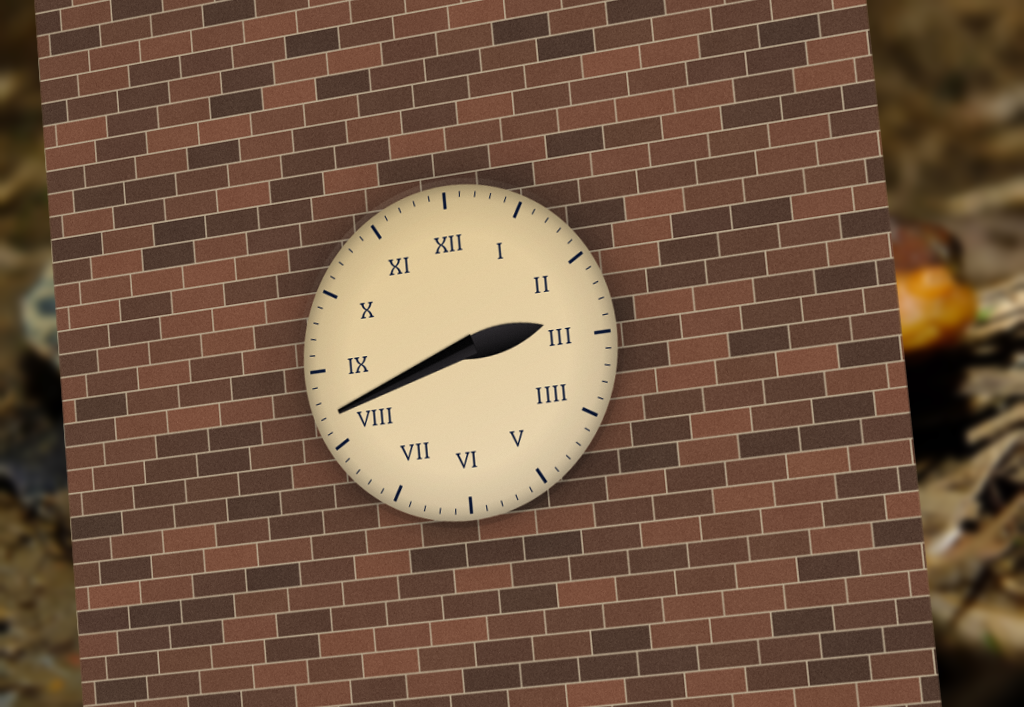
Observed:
2h42
